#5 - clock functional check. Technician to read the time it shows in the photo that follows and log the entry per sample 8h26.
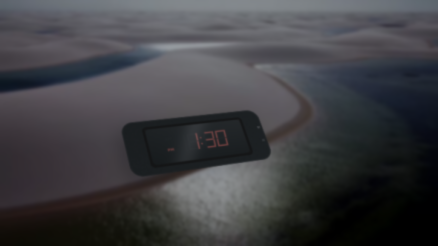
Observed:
1h30
